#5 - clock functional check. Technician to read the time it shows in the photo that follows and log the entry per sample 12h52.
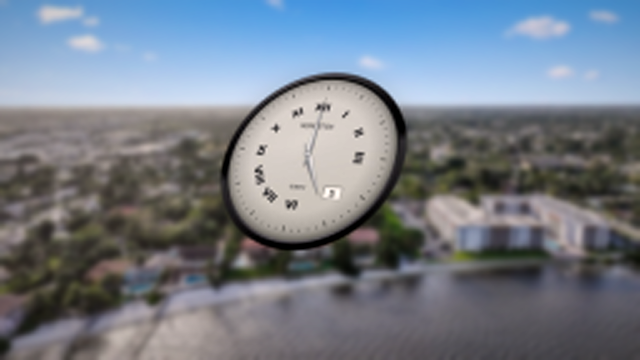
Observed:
5h00
